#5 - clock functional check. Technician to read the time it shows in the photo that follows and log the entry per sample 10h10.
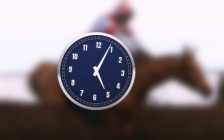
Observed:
5h04
